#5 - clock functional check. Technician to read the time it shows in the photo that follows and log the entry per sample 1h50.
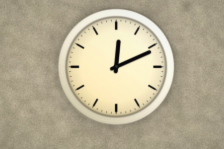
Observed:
12h11
